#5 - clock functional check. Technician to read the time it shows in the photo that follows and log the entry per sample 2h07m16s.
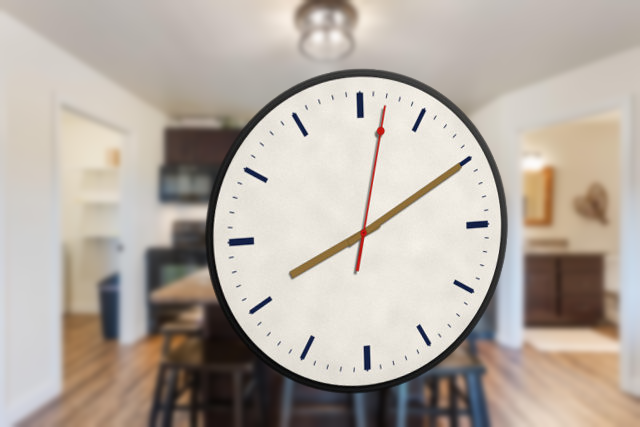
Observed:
8h10m02s
